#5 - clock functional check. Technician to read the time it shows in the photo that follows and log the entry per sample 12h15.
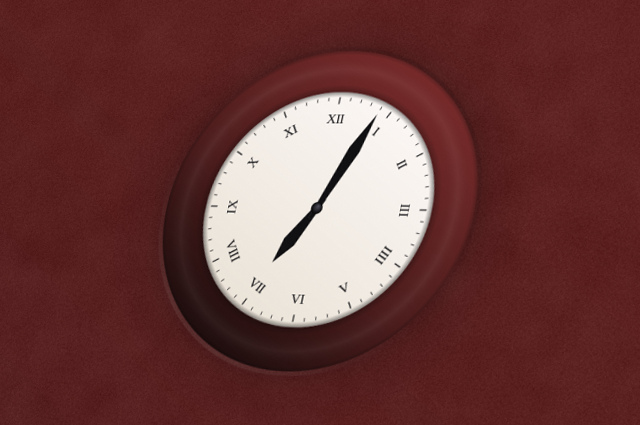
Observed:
7h04
